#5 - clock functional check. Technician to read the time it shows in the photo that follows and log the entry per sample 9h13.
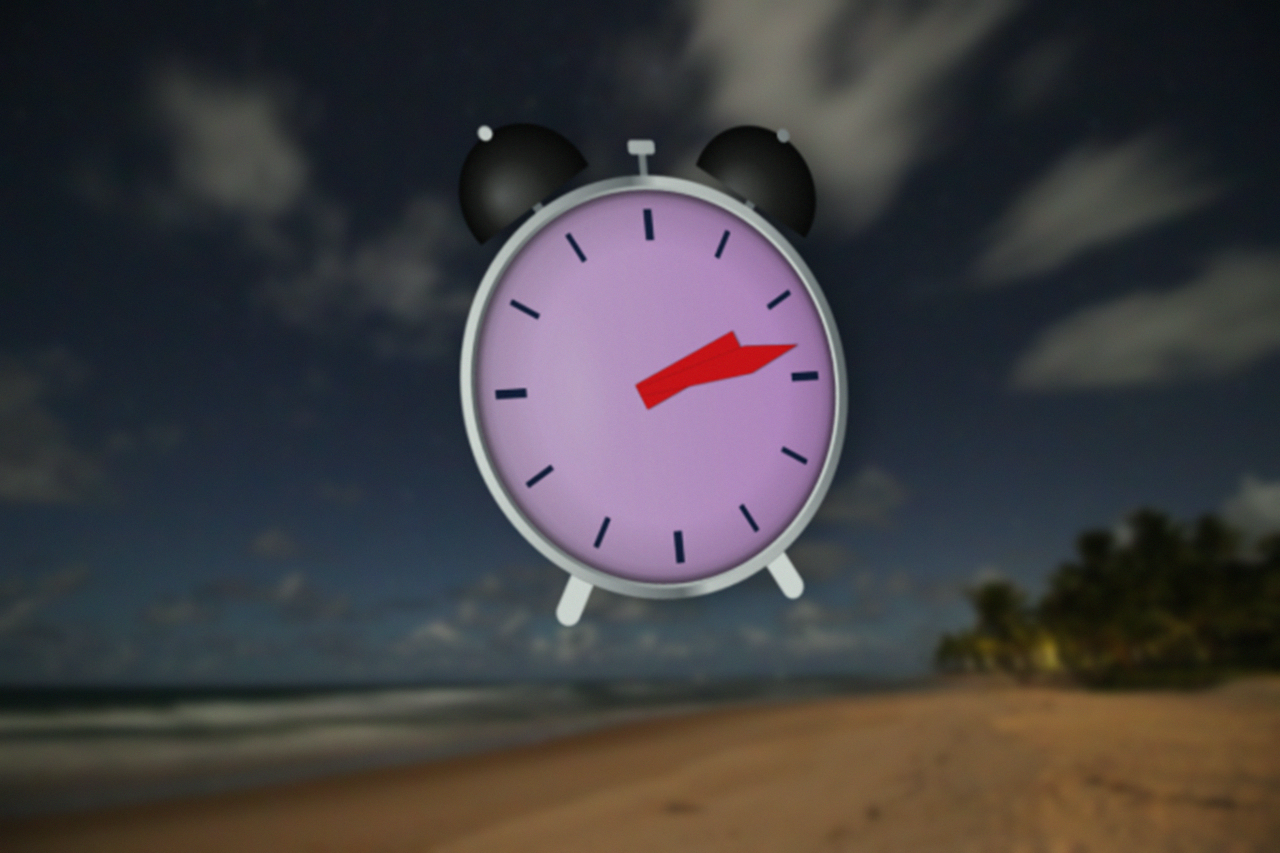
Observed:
2h13
